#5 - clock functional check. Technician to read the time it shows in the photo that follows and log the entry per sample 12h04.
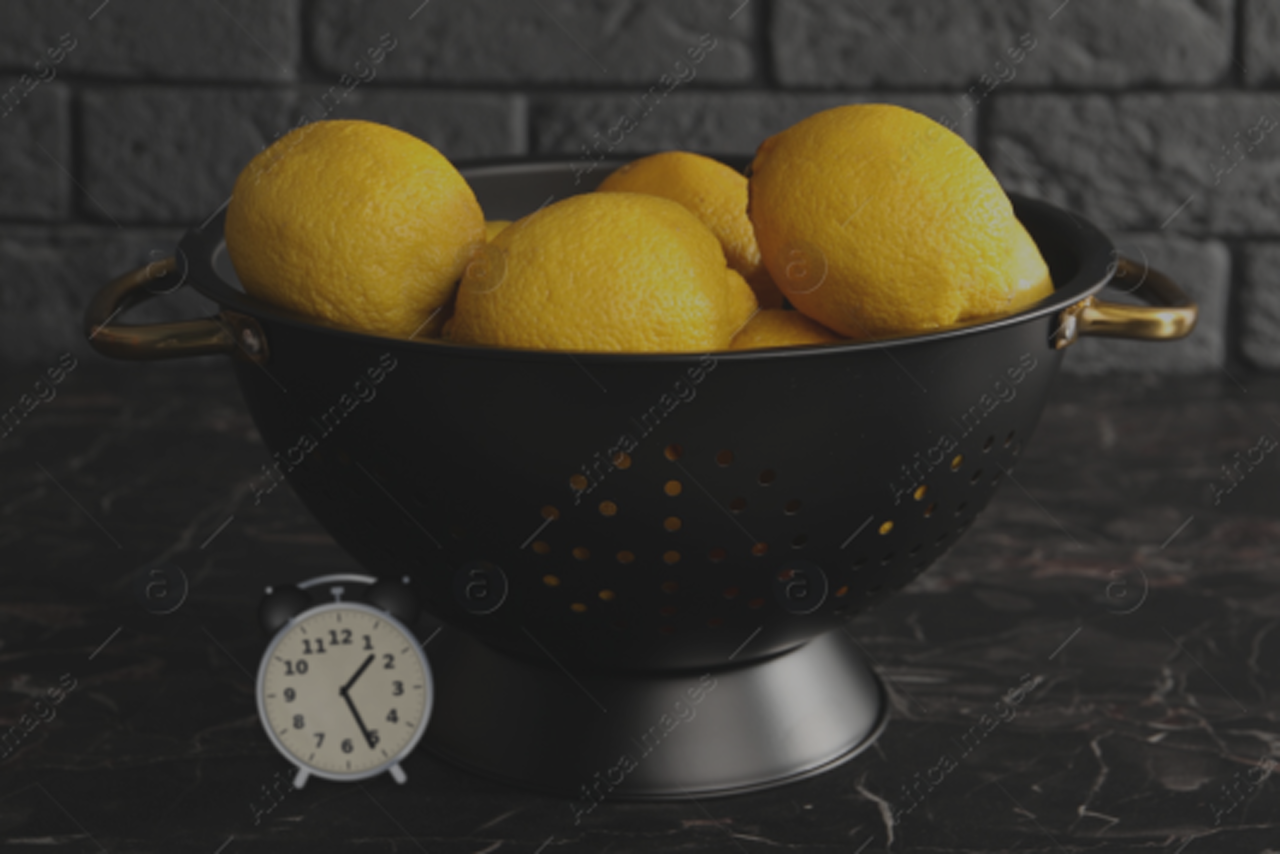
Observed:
1h26
